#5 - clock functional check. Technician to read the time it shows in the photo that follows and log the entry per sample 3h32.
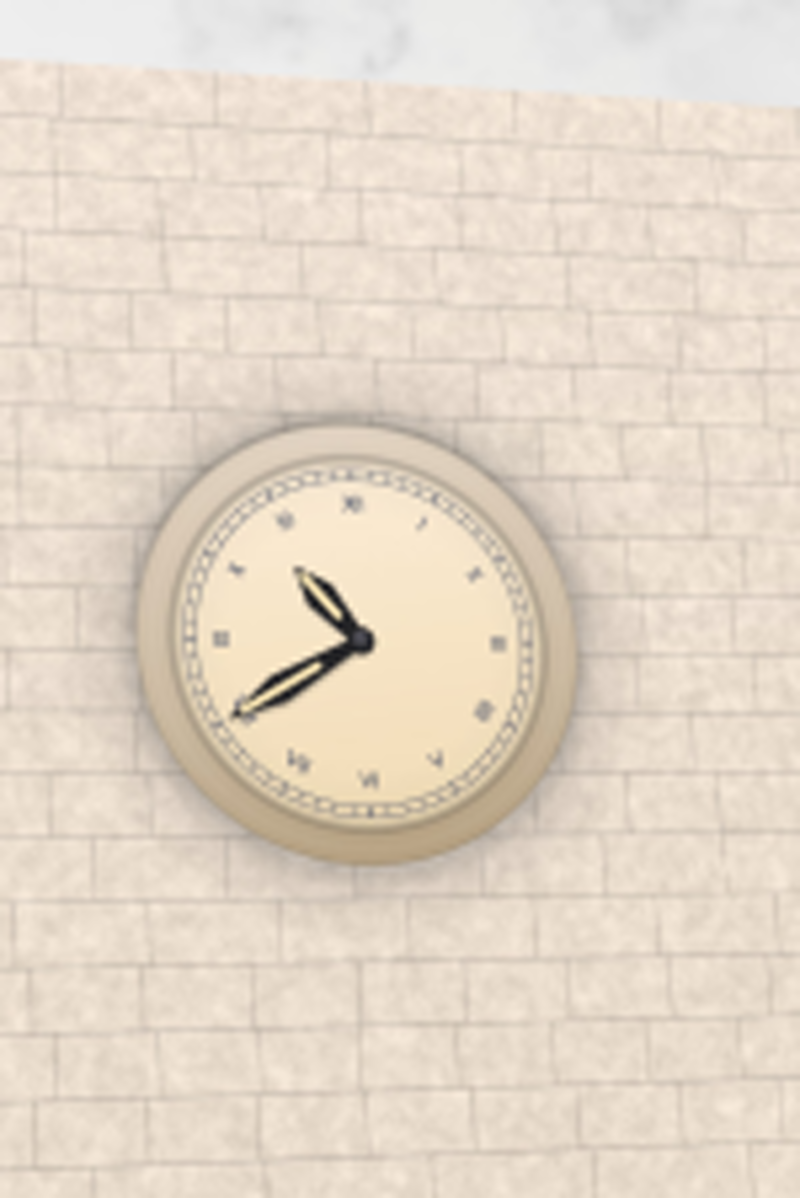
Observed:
10h40
